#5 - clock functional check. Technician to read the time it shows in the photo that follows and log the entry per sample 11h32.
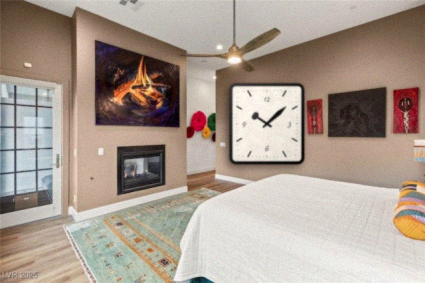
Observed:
10h08
